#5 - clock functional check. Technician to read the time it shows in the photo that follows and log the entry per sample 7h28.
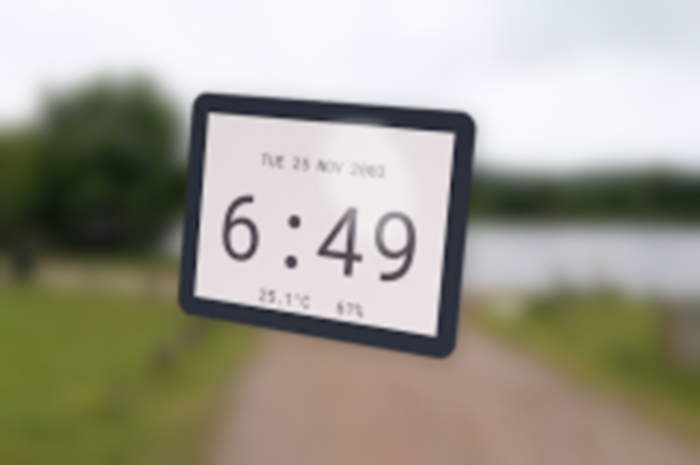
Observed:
6h49
